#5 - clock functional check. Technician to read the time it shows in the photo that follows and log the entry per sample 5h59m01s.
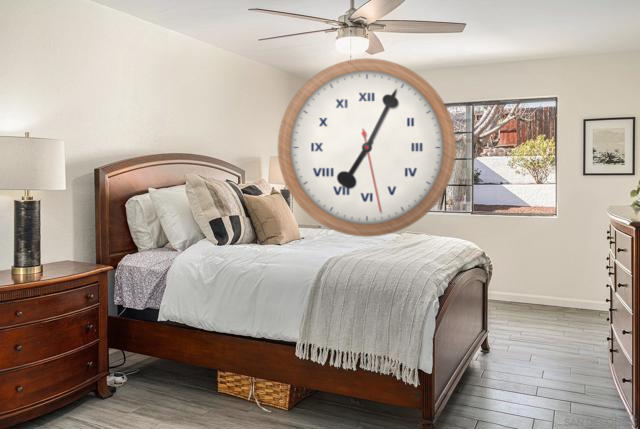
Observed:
7h04m28s
